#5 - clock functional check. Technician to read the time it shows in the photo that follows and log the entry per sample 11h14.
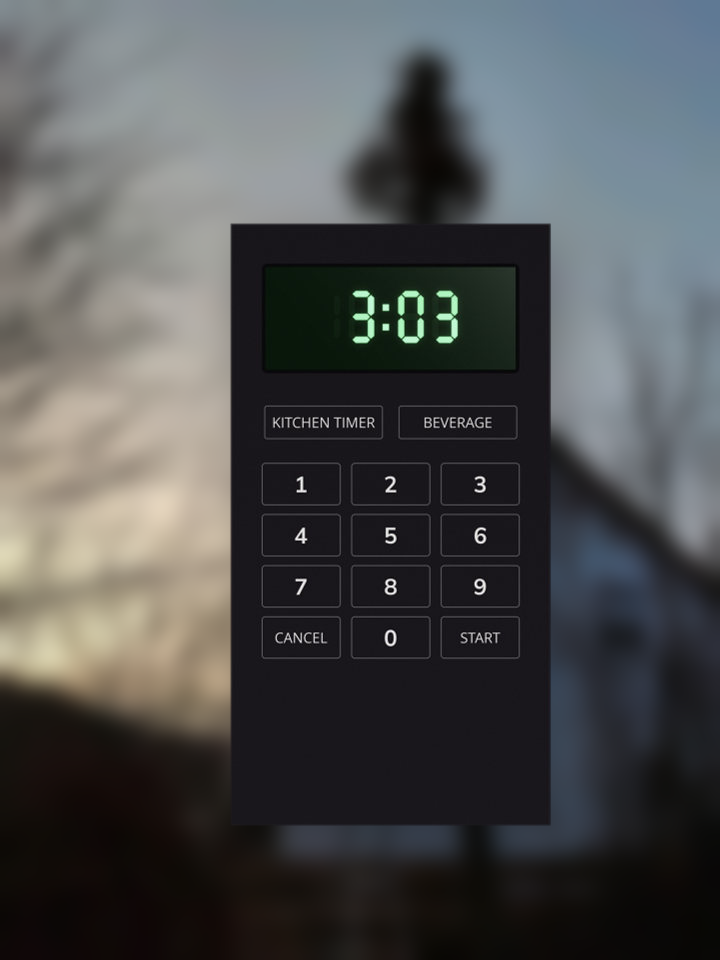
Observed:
3h03
